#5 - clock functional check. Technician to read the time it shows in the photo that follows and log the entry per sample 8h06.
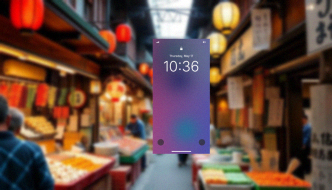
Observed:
10h36
